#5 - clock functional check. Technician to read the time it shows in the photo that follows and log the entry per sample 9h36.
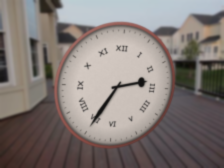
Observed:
2h35
